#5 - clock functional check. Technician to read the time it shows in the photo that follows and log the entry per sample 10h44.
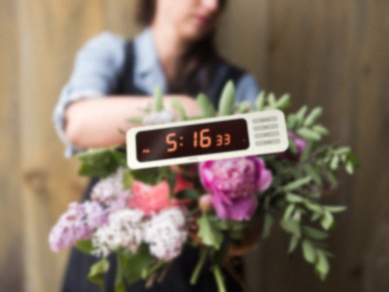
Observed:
5h16
